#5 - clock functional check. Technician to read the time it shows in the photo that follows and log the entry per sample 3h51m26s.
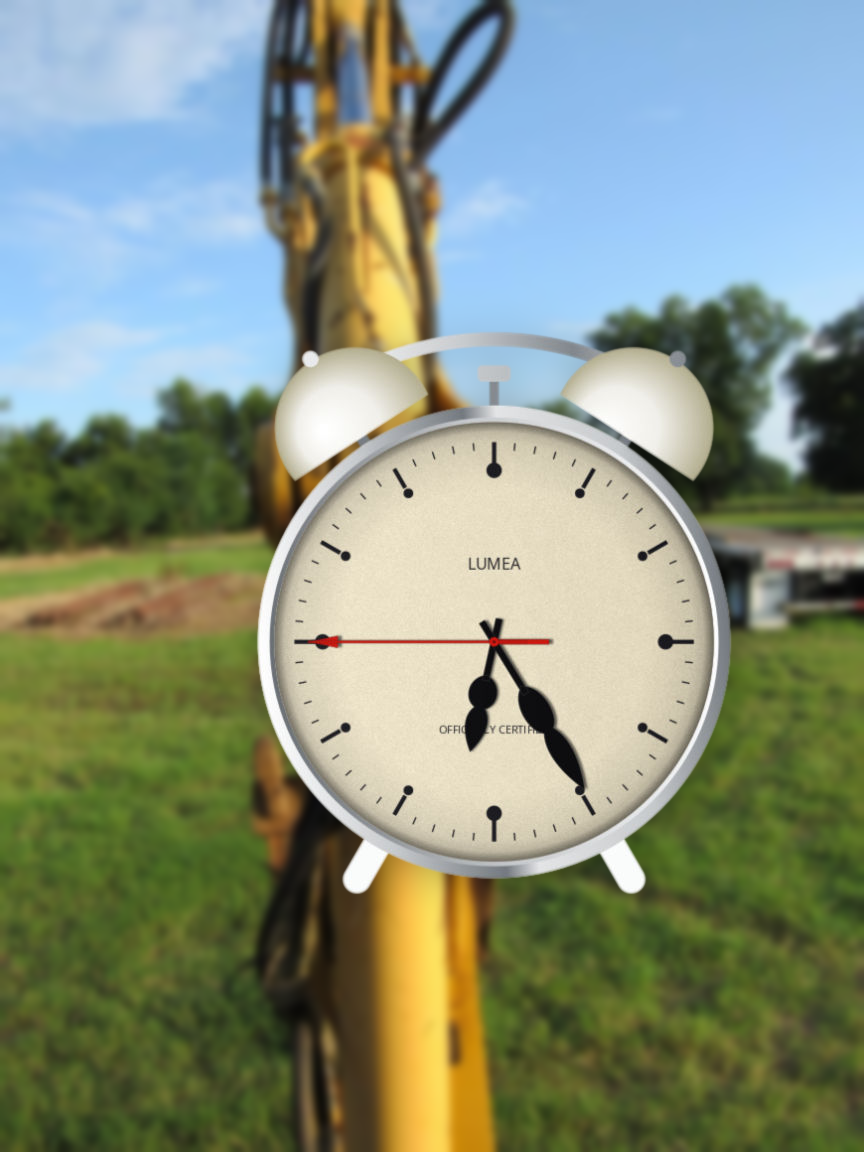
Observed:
6h24m45s
